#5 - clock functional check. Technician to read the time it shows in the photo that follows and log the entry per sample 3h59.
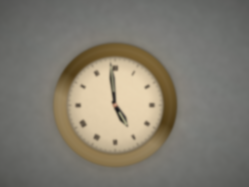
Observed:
4h59
